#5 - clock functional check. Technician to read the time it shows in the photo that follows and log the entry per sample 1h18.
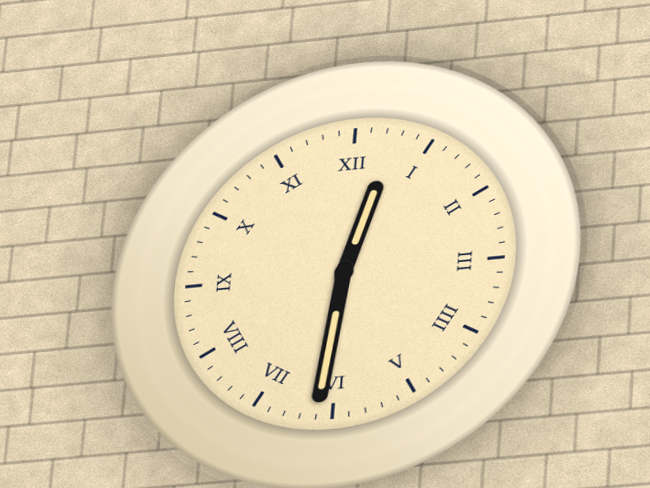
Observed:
12h31
